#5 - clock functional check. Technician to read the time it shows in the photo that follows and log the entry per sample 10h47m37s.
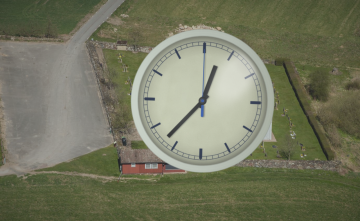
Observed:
12h37m00s
